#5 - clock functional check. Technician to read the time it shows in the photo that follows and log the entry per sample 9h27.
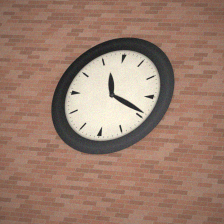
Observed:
11h19
